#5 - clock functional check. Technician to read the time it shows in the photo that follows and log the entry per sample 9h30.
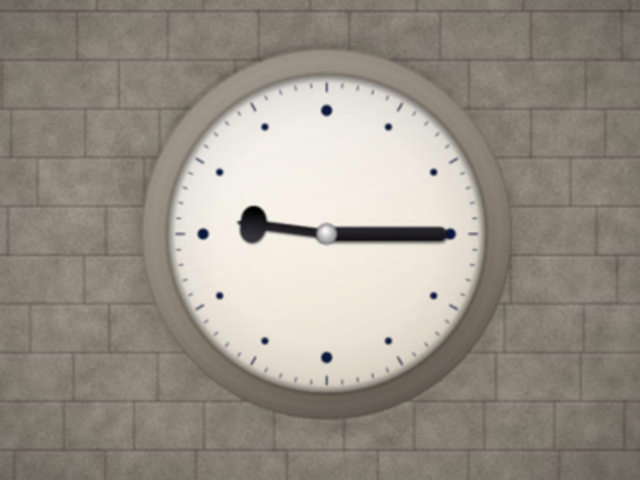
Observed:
9h15
